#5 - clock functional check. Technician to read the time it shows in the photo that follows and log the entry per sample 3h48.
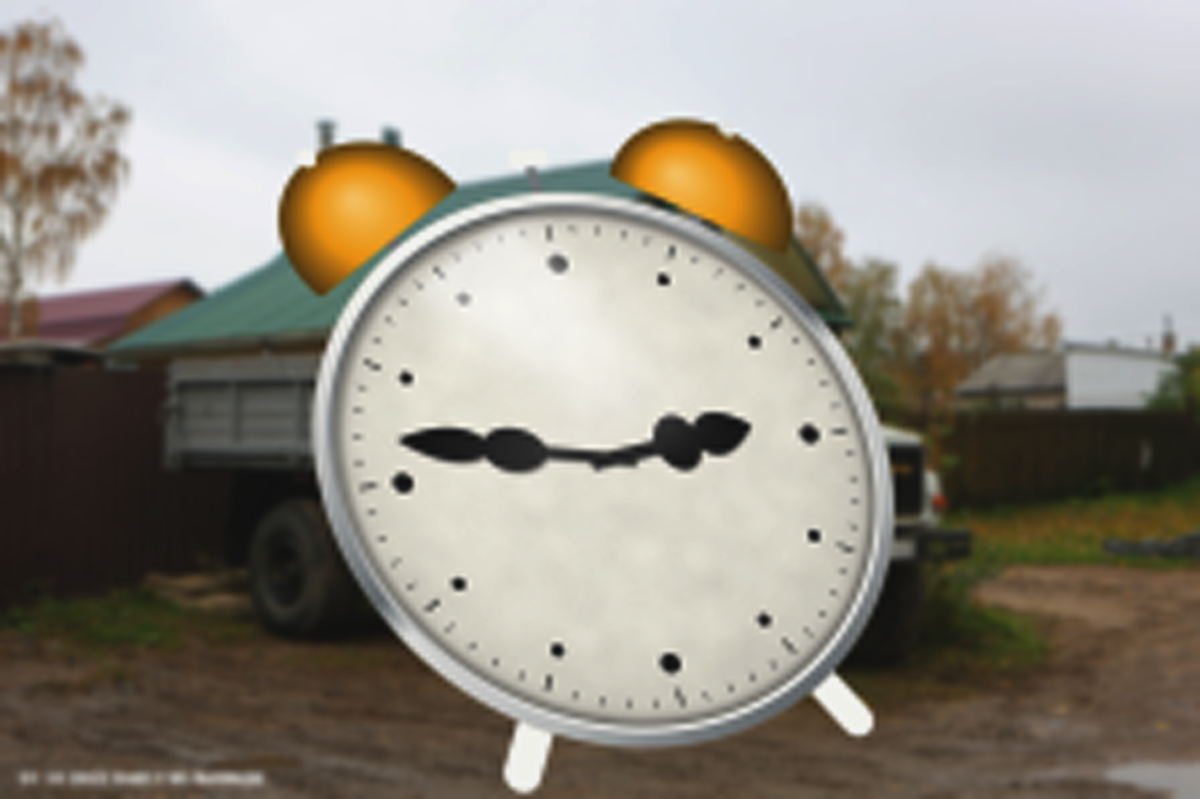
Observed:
2h47
